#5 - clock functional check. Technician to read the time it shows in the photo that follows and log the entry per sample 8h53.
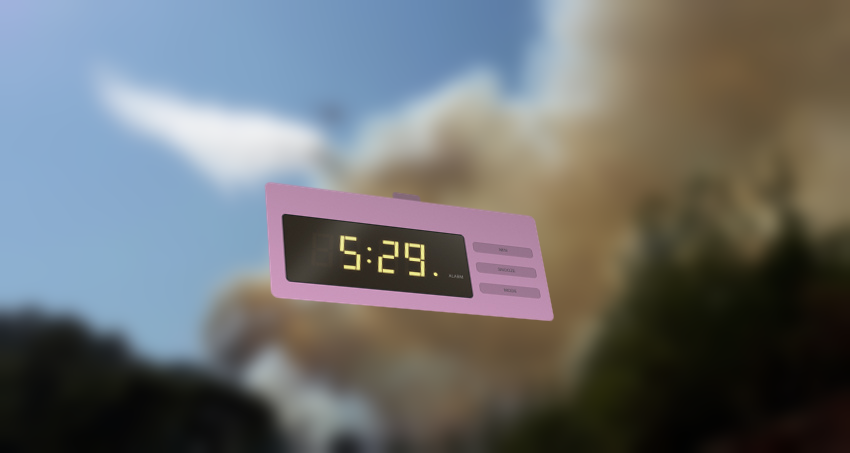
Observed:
5h29
